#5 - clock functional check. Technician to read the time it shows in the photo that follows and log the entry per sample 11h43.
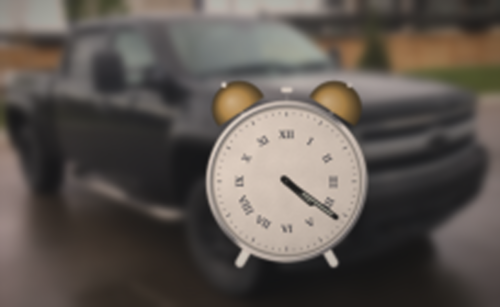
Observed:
4h21
